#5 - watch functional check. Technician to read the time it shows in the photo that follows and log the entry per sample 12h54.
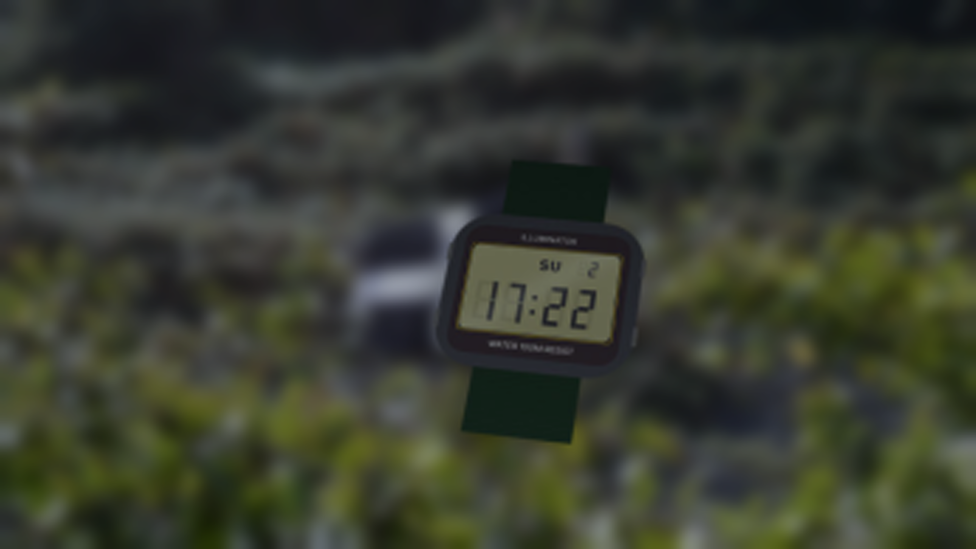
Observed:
17h22
